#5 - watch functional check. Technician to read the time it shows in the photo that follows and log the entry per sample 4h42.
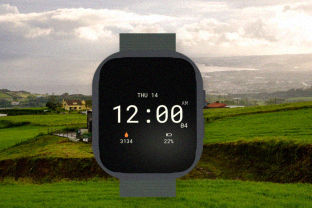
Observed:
12h00
